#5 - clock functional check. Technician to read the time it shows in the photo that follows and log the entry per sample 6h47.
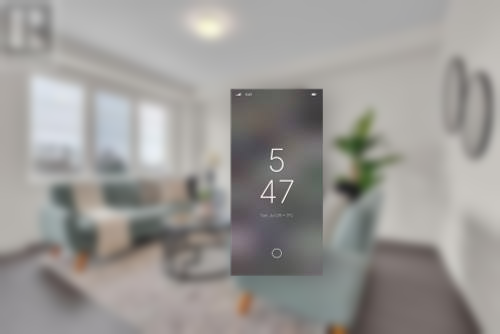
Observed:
5h47
